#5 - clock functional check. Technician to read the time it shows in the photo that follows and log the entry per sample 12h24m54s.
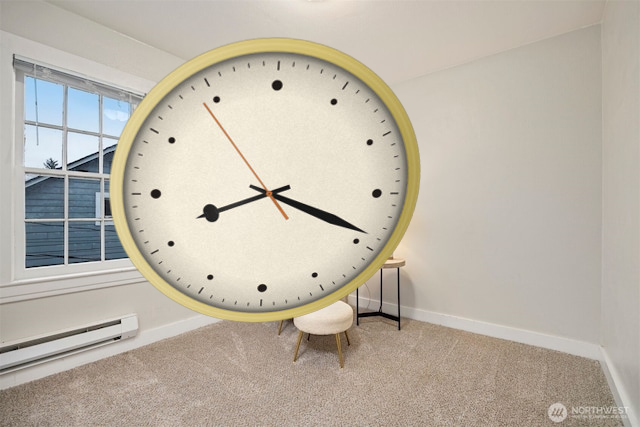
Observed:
8h18m54s
